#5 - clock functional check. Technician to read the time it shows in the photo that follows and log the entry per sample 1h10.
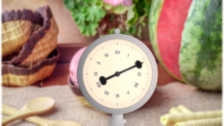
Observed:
8h11
